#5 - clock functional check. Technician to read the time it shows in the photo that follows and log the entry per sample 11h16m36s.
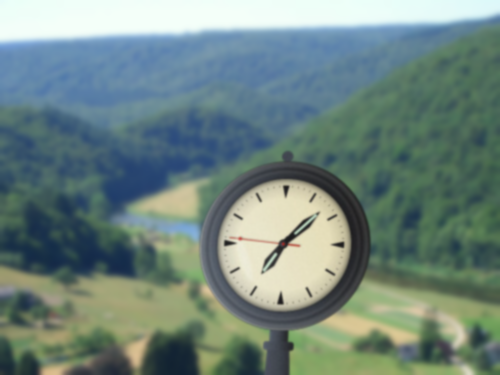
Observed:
7h07m46s
